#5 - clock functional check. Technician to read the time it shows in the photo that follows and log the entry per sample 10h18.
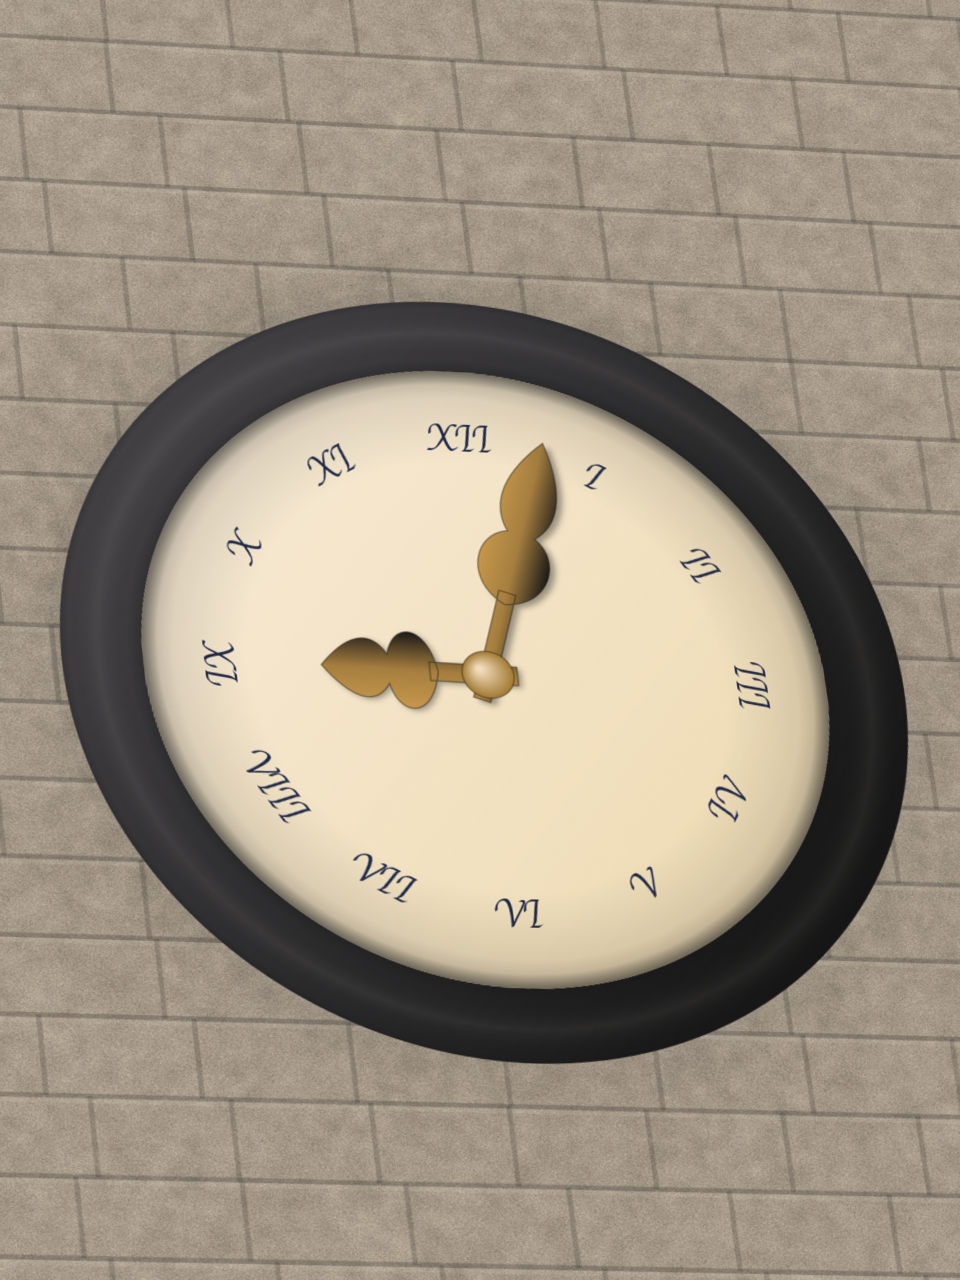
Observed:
9h03
